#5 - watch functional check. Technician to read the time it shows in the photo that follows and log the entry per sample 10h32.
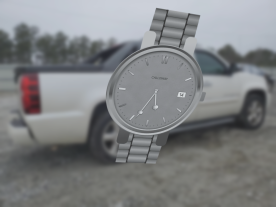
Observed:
5h34
